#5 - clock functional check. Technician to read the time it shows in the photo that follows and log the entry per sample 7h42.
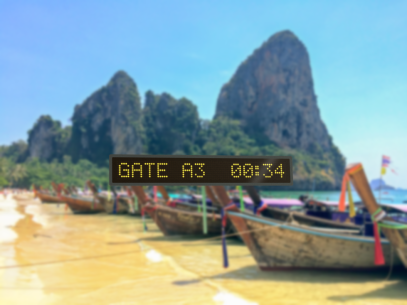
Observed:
0h34
